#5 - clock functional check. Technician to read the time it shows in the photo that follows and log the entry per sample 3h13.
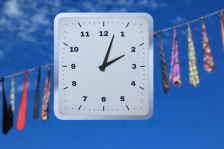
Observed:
2h03
